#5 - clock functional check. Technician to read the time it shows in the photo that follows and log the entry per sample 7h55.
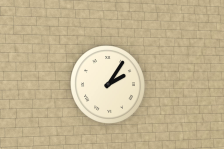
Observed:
2h06
